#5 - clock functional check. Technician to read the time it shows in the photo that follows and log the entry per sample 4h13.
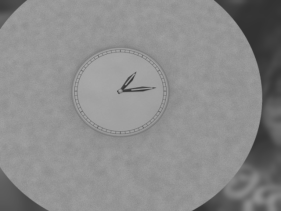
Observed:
1h14
